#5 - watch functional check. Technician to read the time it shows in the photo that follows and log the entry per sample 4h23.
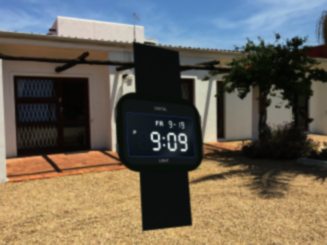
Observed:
9h09
